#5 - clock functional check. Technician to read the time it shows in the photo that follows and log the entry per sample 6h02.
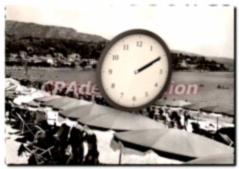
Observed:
2h10
